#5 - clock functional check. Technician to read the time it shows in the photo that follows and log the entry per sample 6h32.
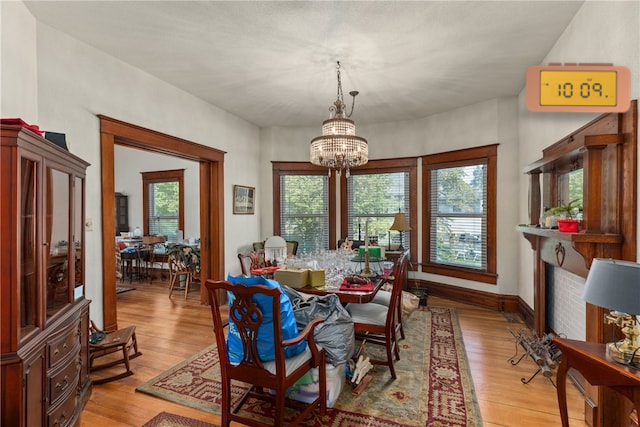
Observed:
10h09
